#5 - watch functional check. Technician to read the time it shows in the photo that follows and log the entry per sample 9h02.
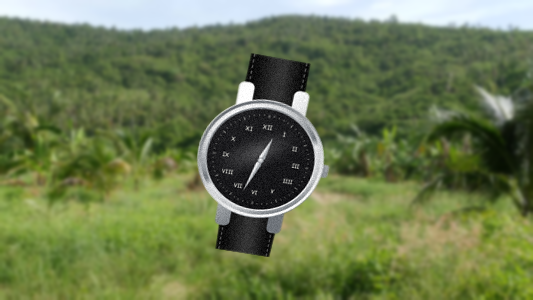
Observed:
12h33
